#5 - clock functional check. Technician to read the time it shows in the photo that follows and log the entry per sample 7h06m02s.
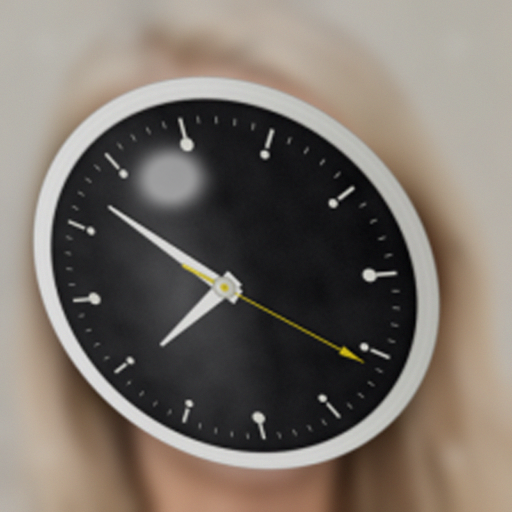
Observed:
7h52m21s
